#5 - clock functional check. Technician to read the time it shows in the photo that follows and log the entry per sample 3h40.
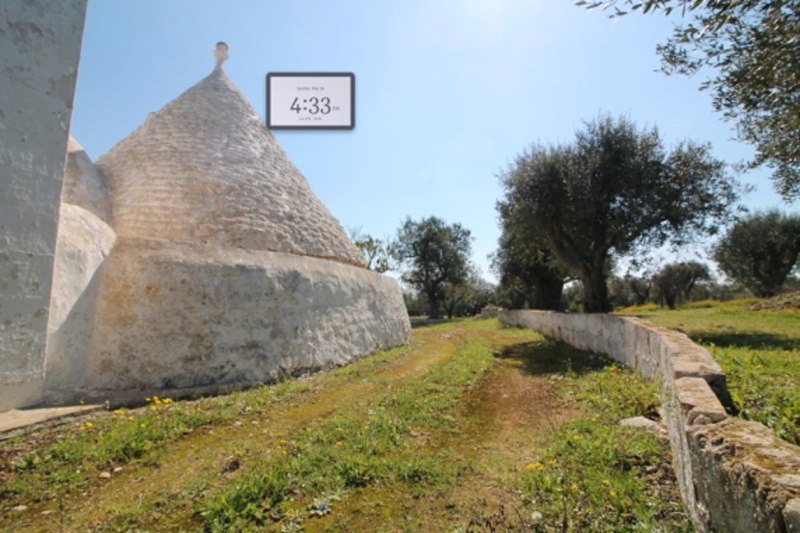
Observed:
4h33
